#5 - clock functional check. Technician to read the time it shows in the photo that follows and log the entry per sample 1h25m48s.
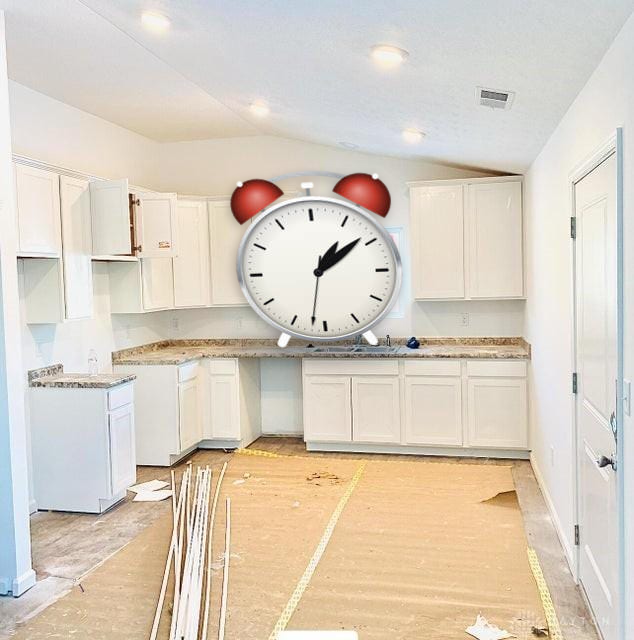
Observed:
1h08m32s
